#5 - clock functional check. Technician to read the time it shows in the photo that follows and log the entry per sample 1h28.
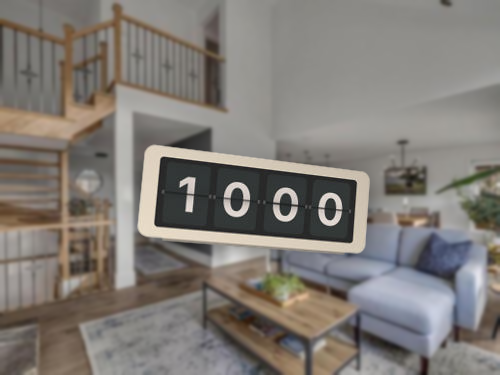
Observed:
10h00
